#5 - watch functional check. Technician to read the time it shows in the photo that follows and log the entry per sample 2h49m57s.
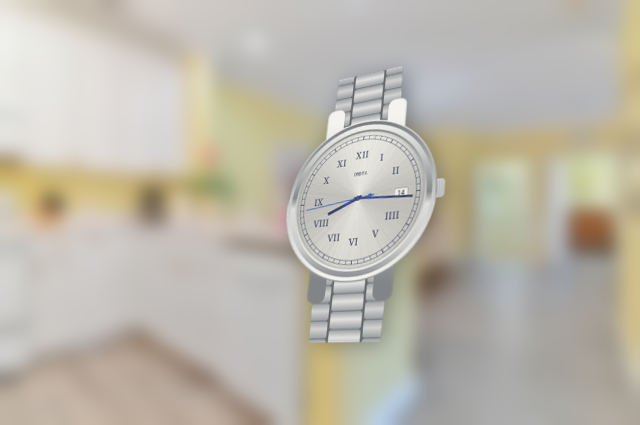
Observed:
8h15m44s
